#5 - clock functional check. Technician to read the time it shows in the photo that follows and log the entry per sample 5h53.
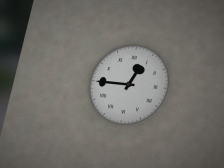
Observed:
12h45
